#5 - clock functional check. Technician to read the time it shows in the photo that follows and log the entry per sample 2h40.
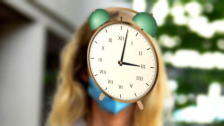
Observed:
3h02
